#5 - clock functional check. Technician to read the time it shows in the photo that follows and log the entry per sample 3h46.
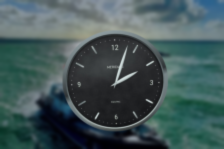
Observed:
2h03
